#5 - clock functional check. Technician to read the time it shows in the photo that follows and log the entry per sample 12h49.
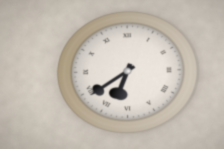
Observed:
6h39
